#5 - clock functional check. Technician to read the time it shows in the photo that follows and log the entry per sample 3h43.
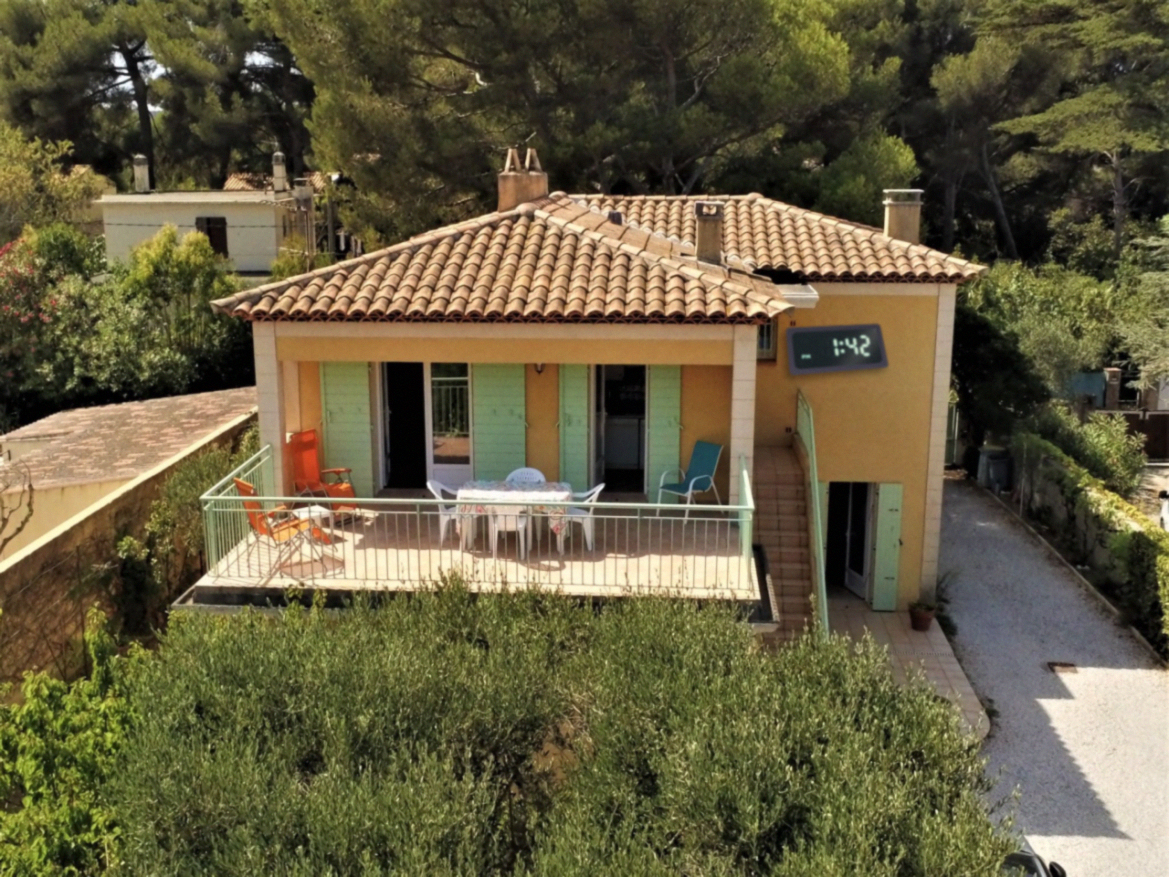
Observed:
1h42
